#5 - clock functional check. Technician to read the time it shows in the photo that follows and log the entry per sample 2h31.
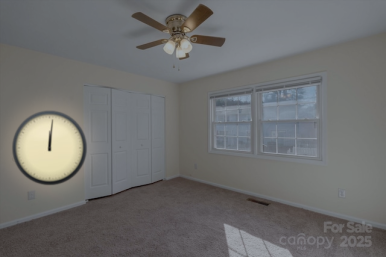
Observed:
12h01
